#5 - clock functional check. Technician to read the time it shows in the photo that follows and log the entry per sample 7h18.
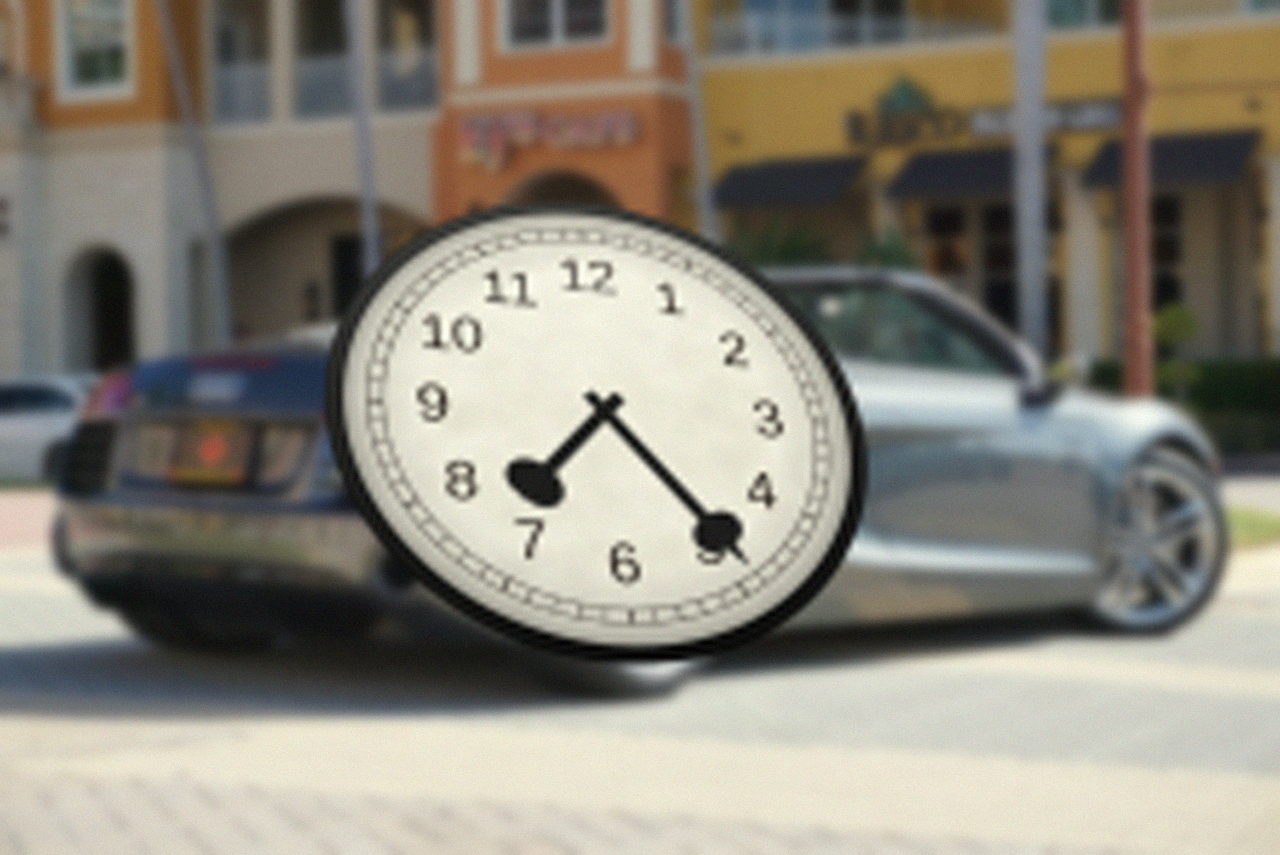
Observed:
7h24
